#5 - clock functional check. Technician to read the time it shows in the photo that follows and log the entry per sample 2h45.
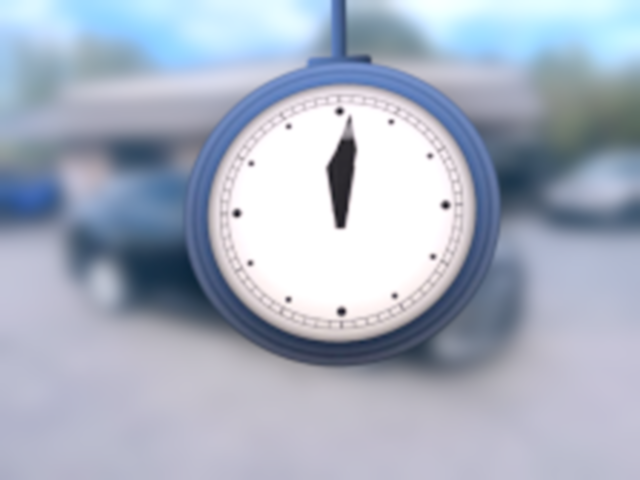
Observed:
12h01
